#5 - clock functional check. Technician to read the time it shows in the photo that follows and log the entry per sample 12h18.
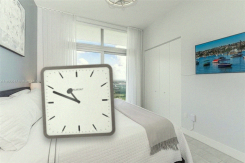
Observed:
10h49
